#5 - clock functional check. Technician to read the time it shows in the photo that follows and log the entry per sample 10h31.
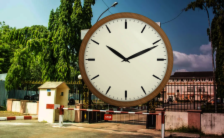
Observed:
10h11
